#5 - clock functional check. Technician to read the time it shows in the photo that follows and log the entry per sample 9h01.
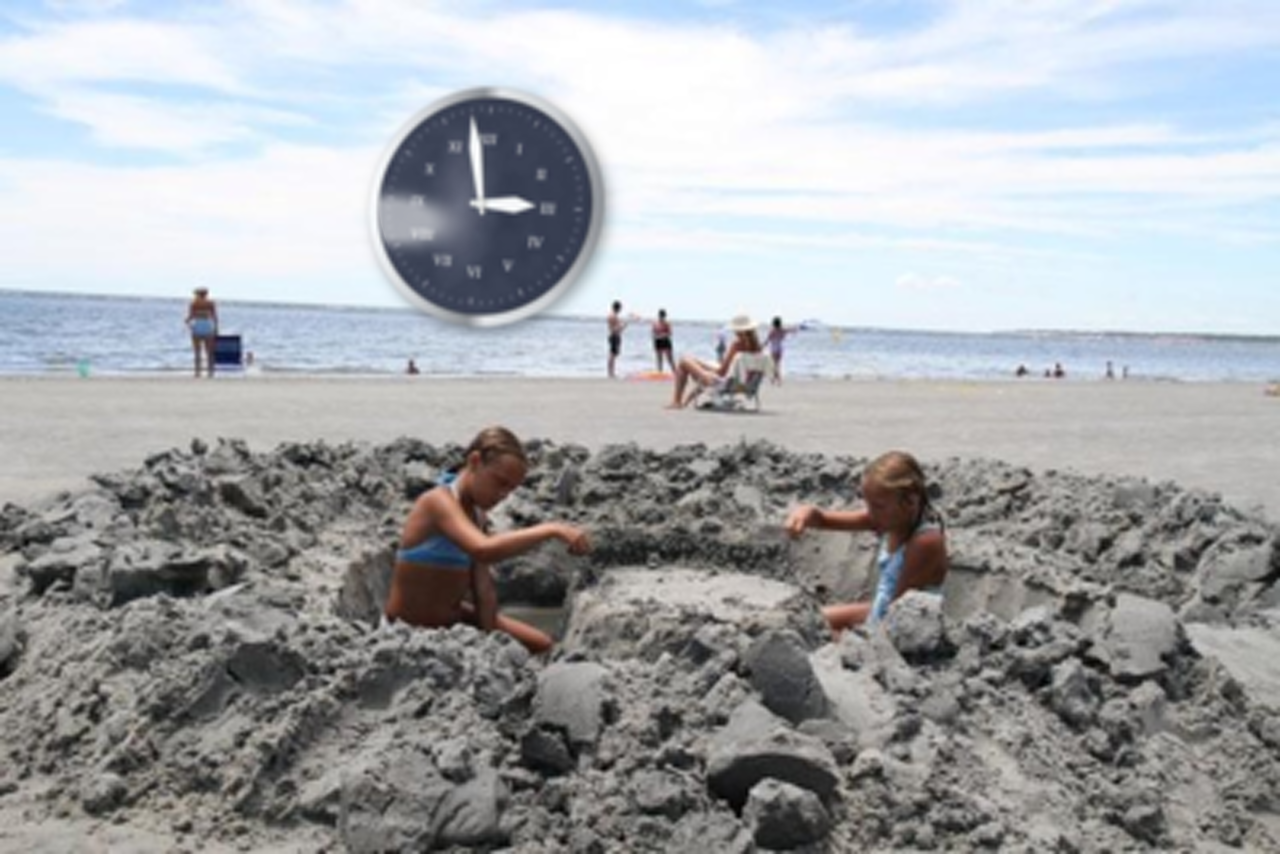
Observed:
2h58
